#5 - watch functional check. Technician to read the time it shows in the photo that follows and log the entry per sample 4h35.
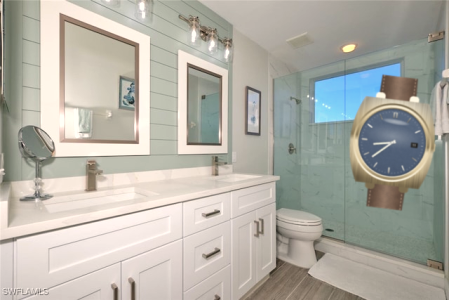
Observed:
8h38
